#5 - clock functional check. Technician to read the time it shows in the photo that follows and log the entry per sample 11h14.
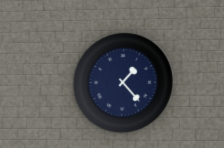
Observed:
1h23
